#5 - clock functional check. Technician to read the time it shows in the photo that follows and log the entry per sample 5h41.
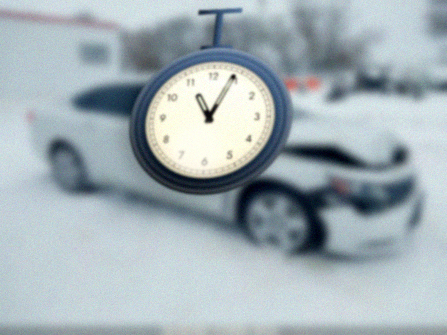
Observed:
11h04
